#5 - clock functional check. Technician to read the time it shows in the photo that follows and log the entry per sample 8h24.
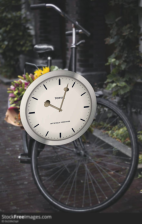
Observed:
10h03
